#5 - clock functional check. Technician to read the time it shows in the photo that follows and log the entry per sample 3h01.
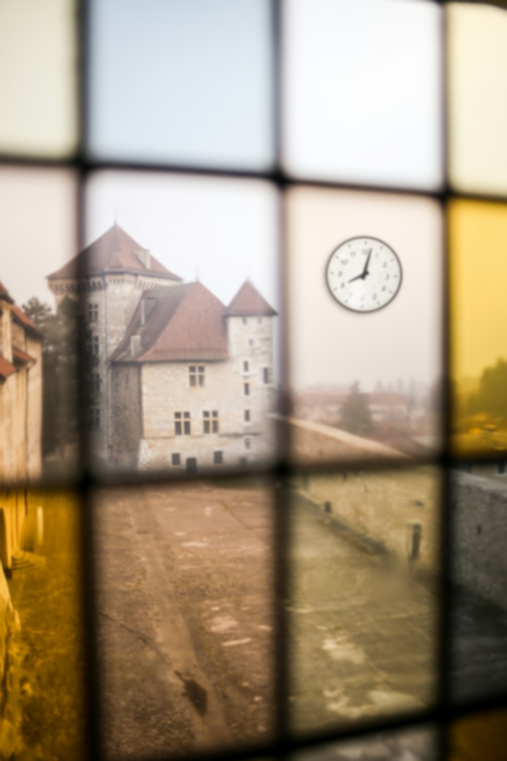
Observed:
8h02
